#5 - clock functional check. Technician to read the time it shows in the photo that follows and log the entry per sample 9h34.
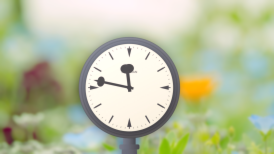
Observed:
11h47
